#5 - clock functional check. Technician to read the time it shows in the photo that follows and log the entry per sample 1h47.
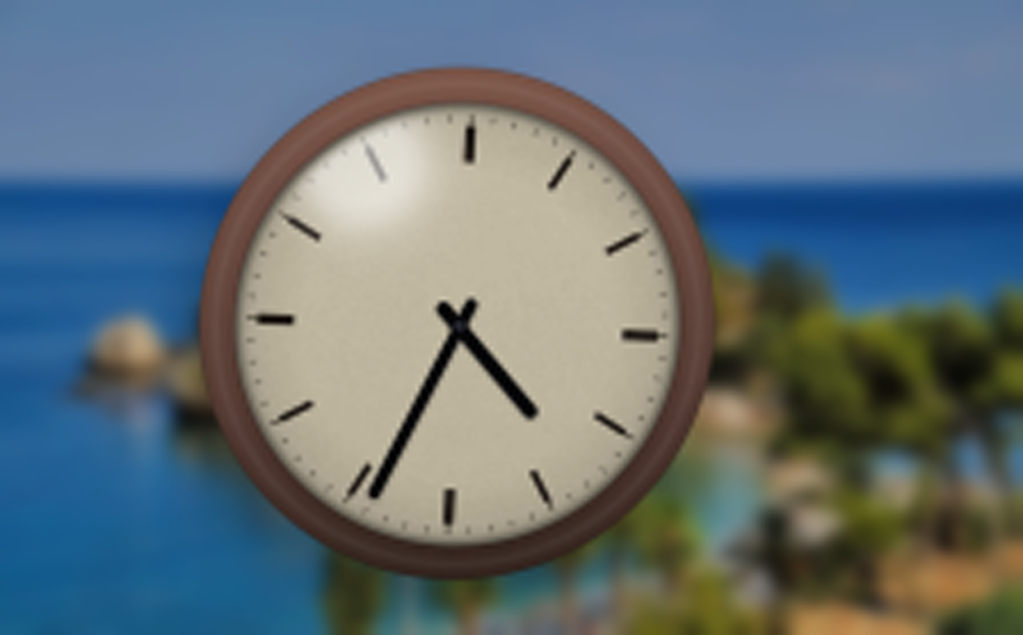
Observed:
4h34
